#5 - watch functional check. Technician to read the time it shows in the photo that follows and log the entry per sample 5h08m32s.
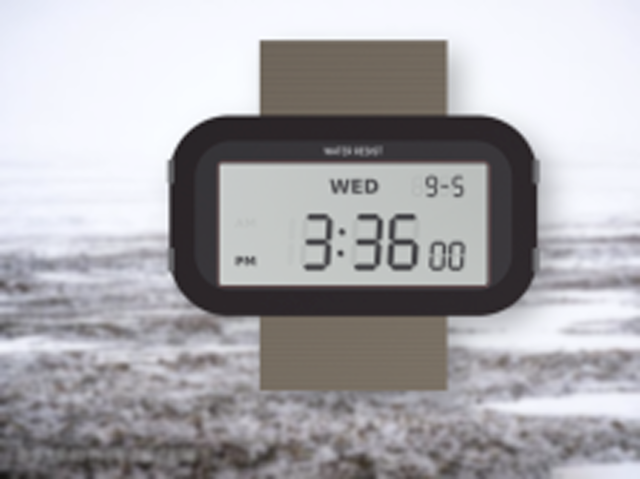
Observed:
3h36m00s
